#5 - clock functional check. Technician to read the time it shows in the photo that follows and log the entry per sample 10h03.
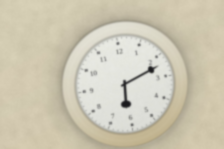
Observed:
6h12
